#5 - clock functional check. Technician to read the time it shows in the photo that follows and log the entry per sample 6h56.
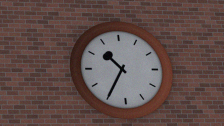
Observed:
10h35
